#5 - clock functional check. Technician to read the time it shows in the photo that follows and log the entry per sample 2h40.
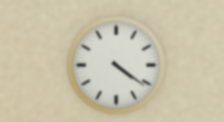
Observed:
4h21
